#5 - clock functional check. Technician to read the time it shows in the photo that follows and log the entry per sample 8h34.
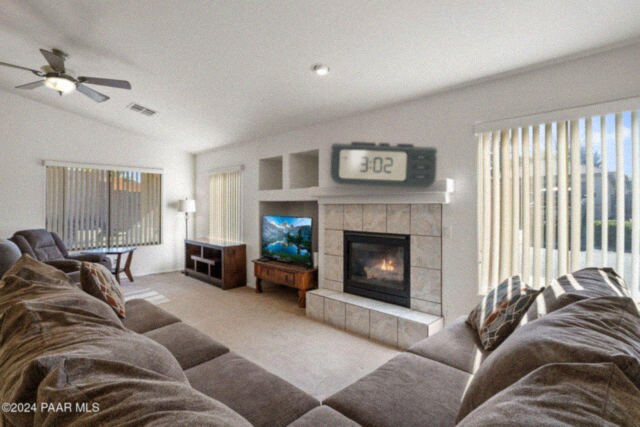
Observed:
3h02
